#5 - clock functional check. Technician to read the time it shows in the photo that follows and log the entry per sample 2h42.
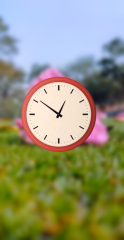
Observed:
12h51
